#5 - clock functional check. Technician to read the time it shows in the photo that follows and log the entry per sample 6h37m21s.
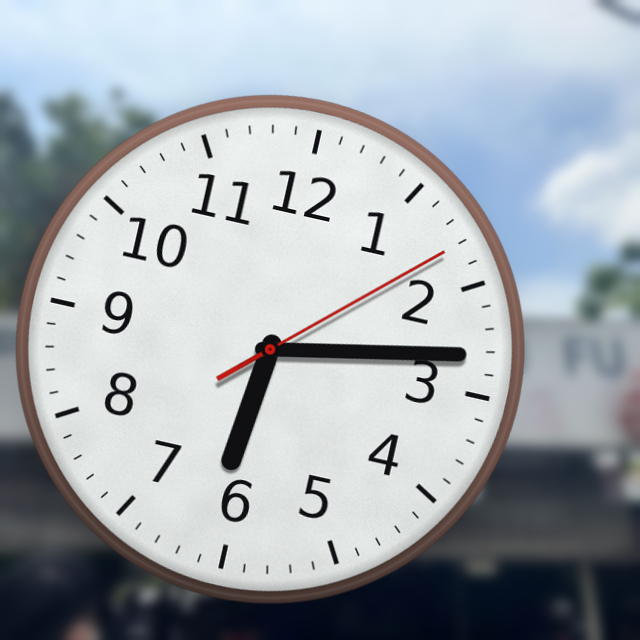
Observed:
6h13m08s
